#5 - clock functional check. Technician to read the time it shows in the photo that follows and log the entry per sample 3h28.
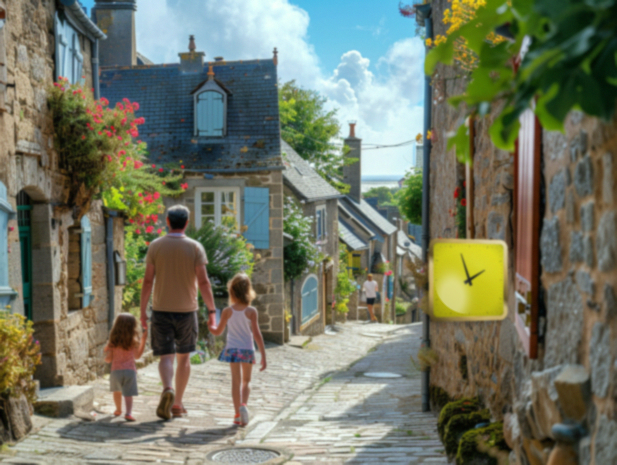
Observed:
1h57
